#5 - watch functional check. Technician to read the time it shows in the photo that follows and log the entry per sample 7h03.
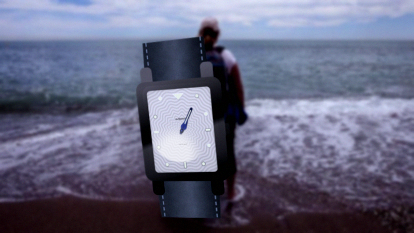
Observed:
1h05
